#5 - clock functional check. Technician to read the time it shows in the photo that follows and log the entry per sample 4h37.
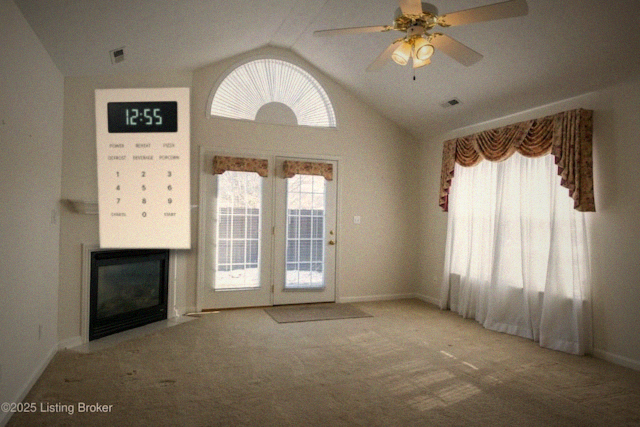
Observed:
12h55
